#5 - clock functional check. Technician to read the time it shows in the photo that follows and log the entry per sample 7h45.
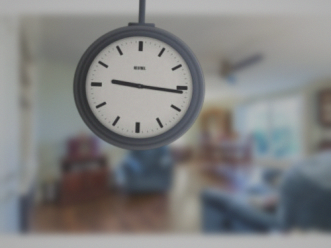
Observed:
9h16
